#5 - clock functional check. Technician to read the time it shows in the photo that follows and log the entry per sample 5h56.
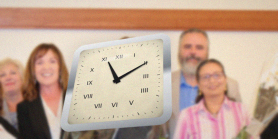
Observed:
11h10
